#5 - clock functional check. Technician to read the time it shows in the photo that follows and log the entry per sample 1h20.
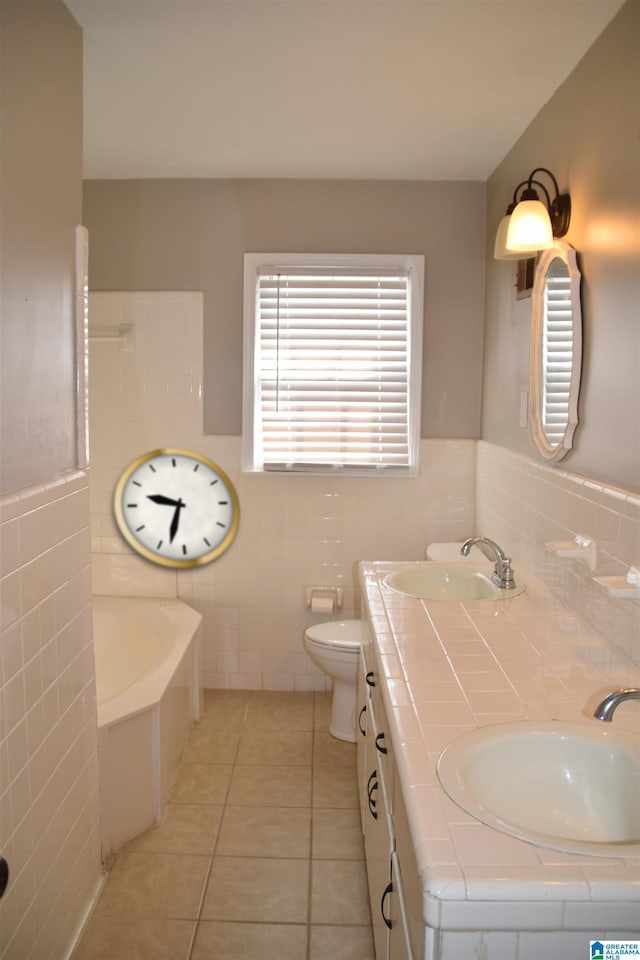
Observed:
9h33
